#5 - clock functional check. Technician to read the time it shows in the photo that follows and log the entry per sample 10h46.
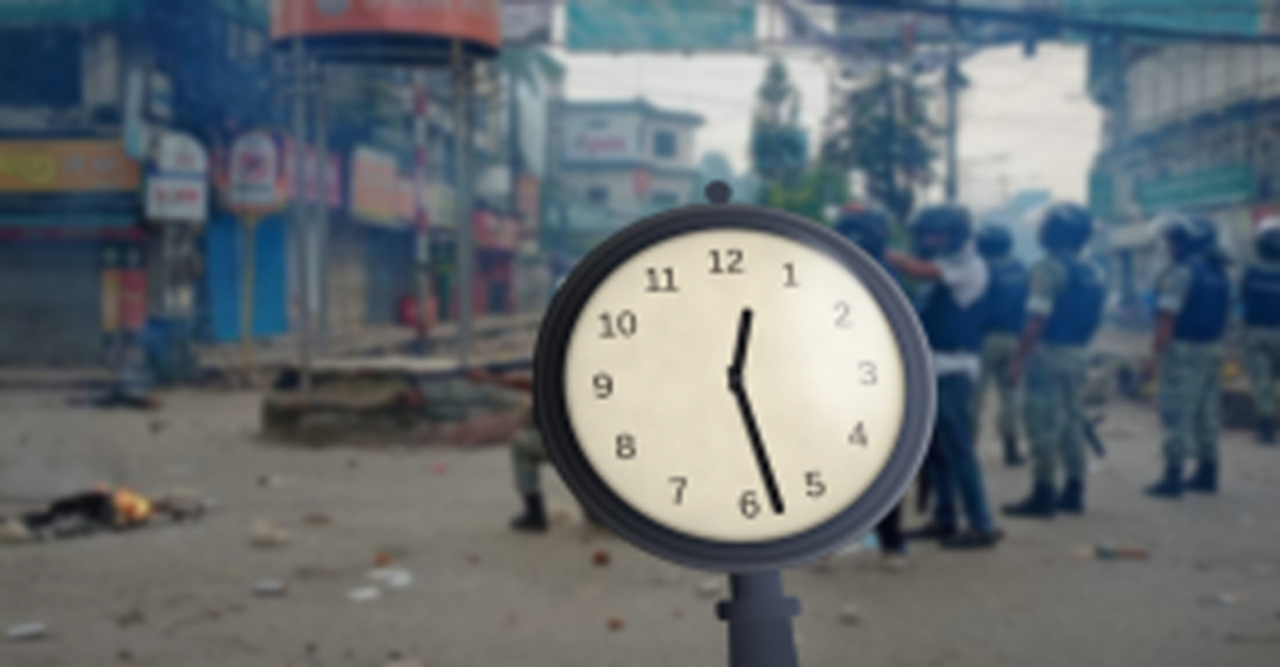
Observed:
12h28
